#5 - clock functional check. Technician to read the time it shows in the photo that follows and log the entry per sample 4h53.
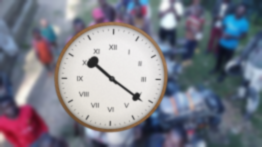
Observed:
10h21
